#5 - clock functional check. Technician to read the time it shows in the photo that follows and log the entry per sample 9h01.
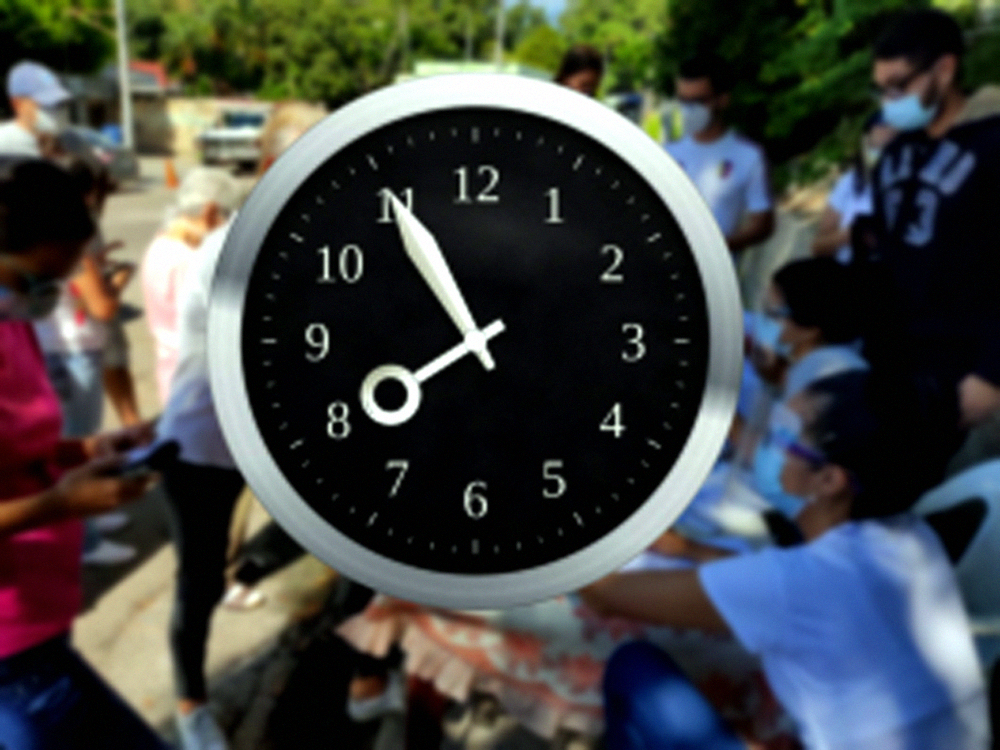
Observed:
7h55
